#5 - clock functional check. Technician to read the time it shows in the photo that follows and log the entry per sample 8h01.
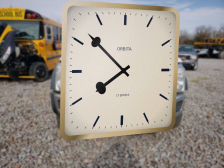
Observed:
7h52
